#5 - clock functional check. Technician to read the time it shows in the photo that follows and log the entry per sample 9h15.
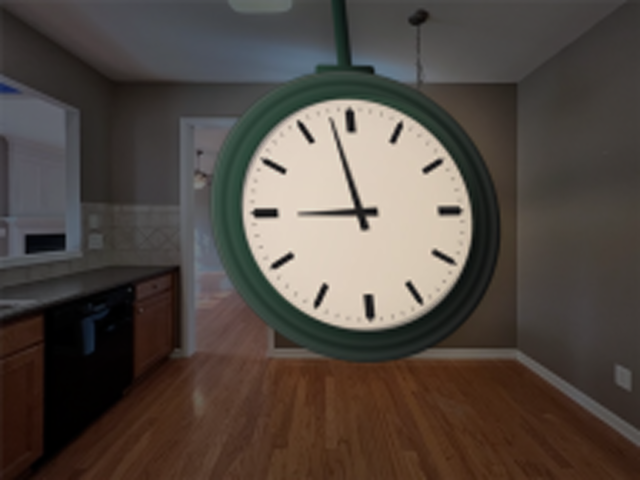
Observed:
8h58
